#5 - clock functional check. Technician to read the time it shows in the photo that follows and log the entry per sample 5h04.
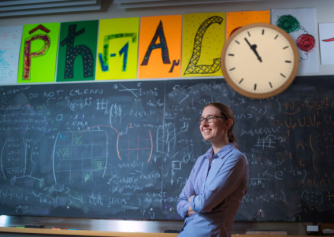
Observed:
10h53
